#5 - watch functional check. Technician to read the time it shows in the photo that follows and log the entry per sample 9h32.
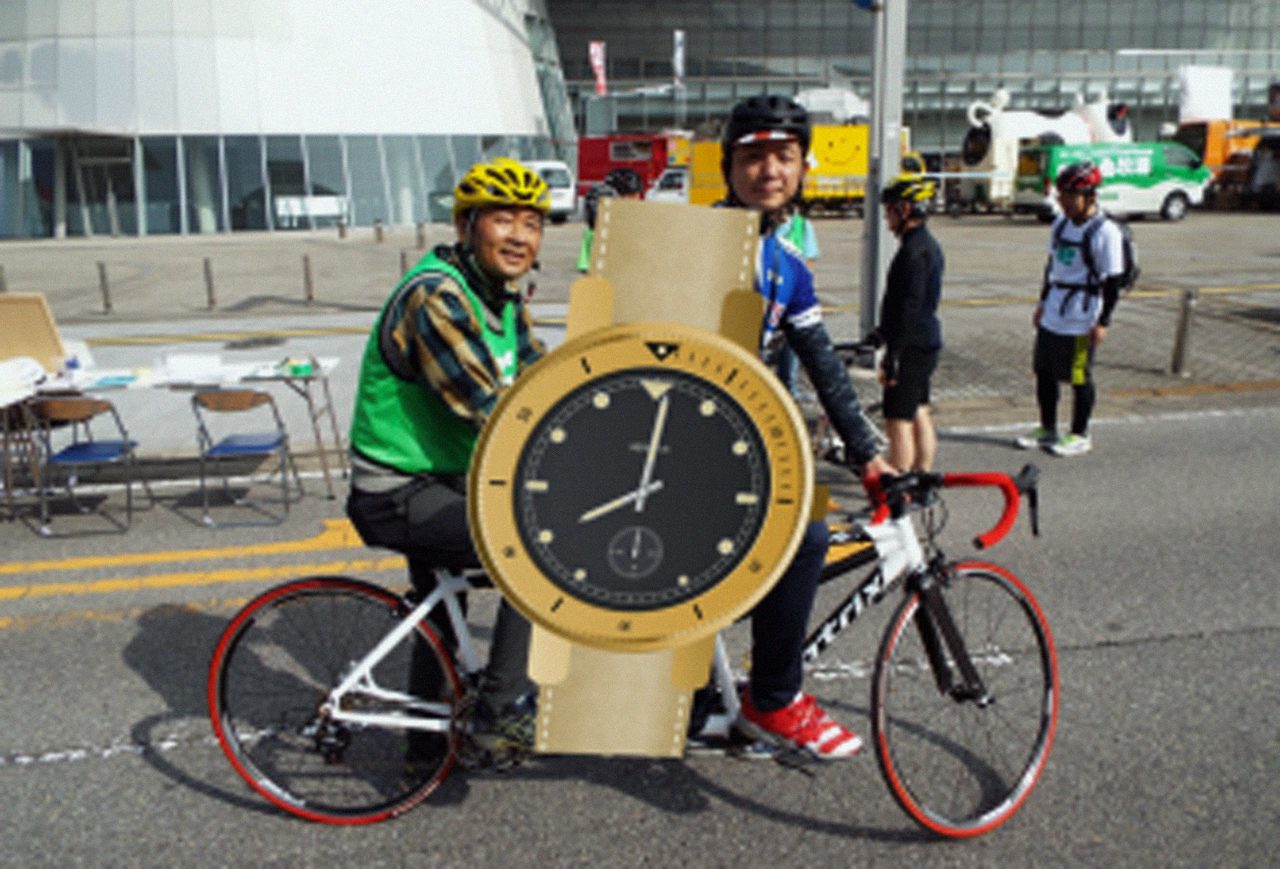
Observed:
8h01
